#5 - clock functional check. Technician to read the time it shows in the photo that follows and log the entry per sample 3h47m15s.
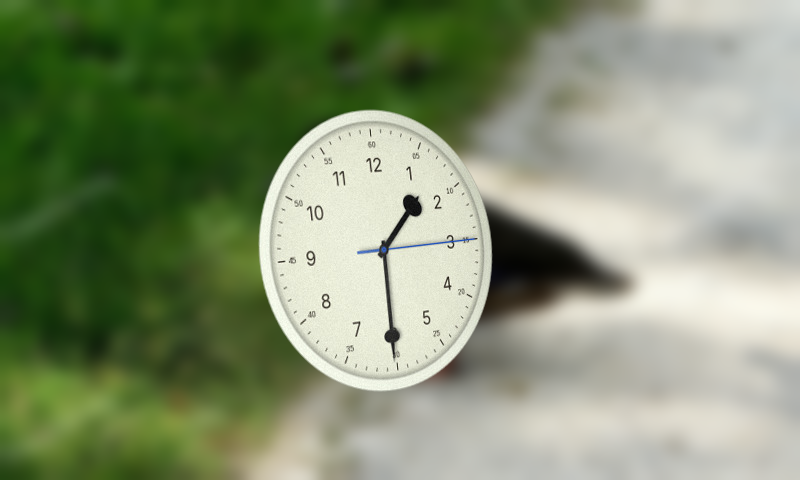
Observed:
1h30m15s
